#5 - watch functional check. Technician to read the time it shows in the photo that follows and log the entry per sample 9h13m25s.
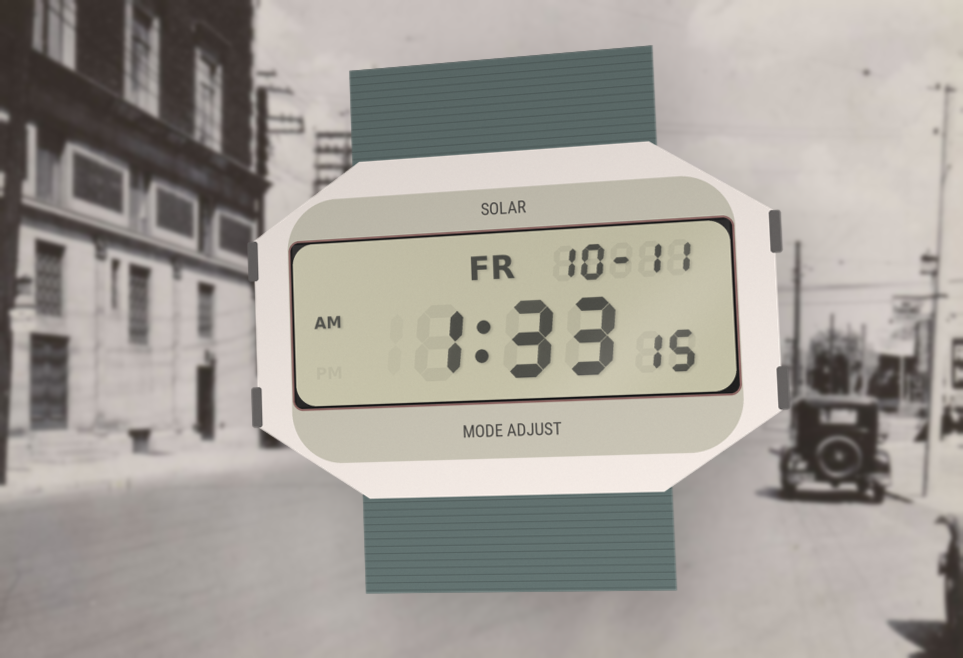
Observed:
1h33m15s
